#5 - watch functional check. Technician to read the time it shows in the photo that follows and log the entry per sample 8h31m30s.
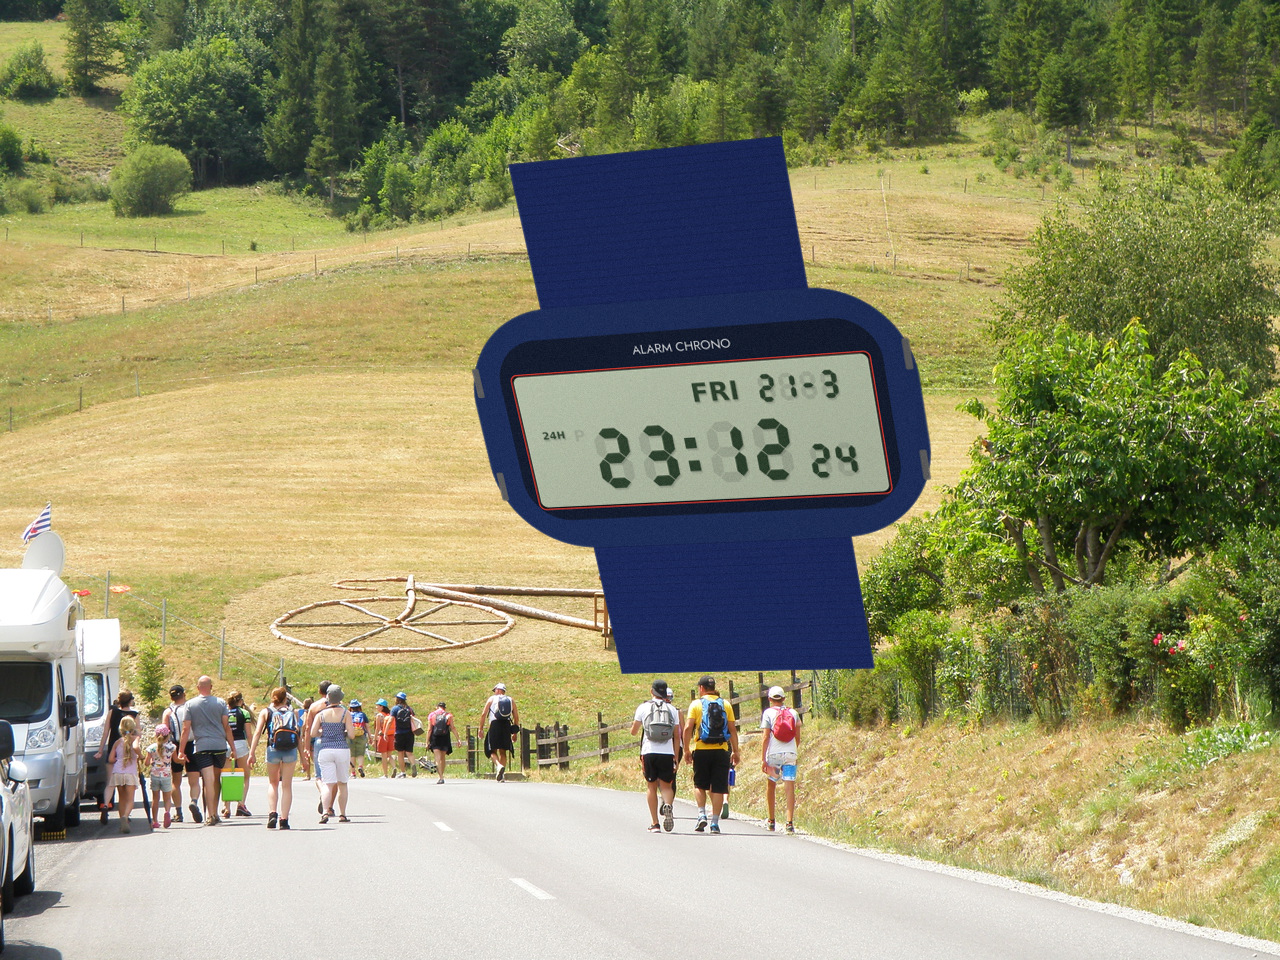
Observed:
23h12m24s
